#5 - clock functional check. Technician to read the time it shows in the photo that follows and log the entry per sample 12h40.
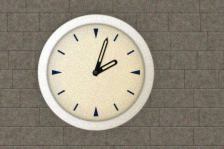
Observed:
2h03
